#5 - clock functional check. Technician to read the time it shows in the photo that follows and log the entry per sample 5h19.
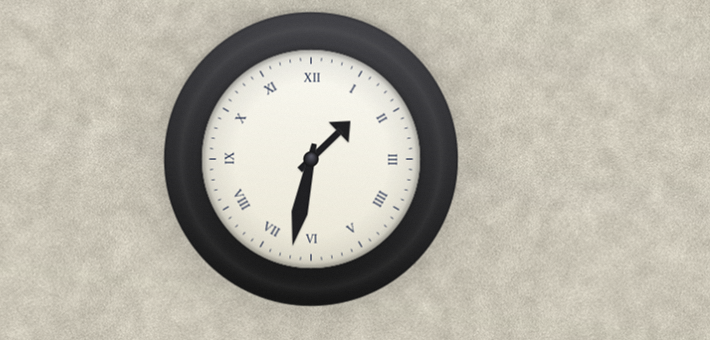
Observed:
1h32
